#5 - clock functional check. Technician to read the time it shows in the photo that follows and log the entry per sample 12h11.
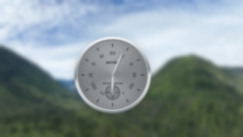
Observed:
6h04
